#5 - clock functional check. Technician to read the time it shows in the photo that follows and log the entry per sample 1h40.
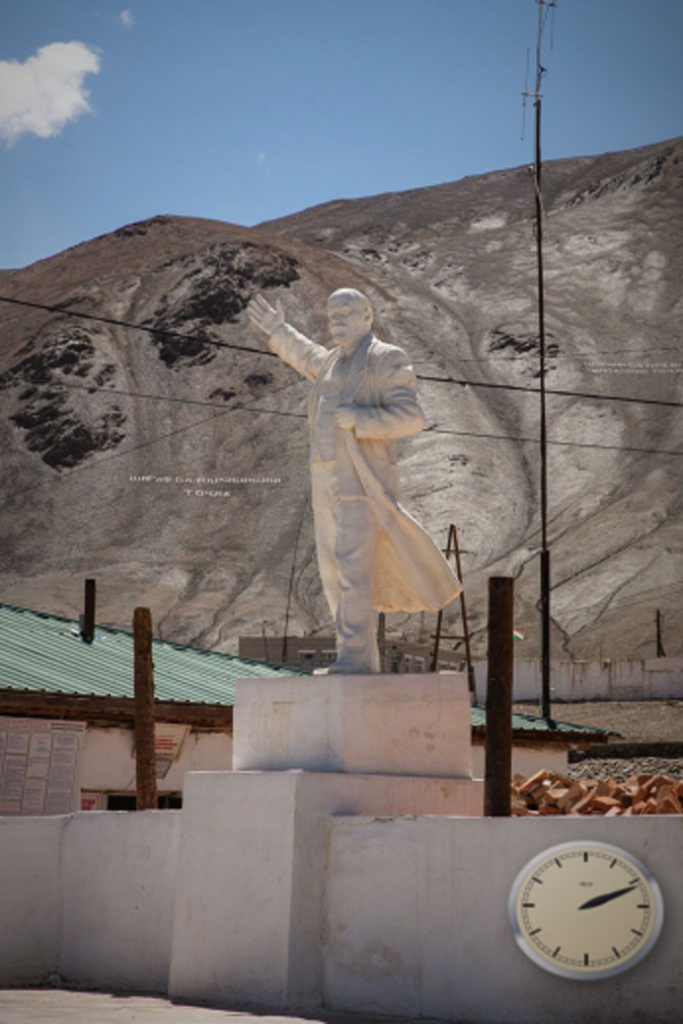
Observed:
2h11
